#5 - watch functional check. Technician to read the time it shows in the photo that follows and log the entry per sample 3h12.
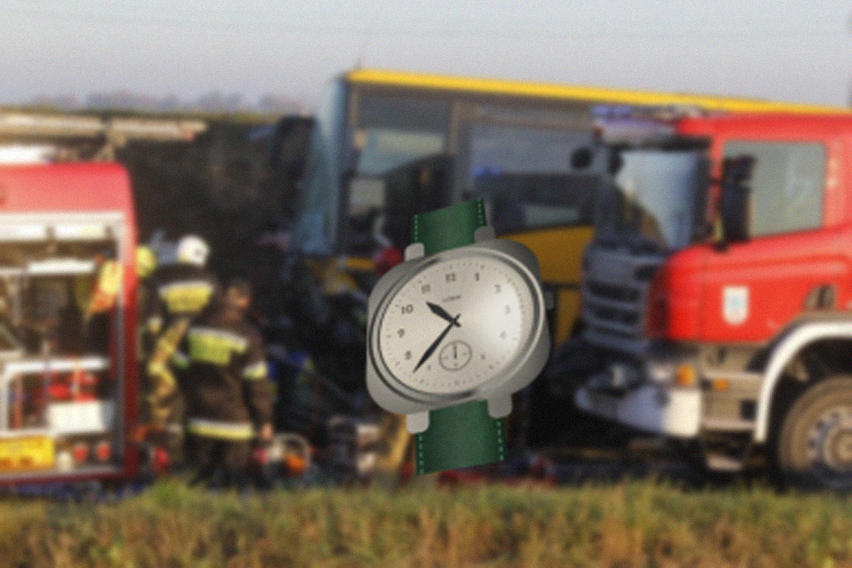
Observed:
10h37
